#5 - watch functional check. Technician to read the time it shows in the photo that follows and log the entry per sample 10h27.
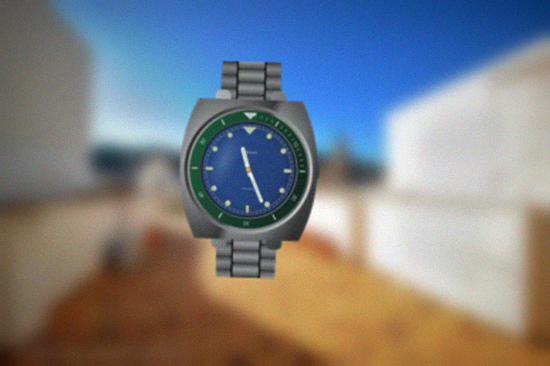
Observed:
11h26
